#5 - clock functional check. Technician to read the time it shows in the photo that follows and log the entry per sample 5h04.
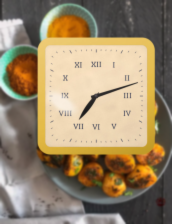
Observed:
7h12
